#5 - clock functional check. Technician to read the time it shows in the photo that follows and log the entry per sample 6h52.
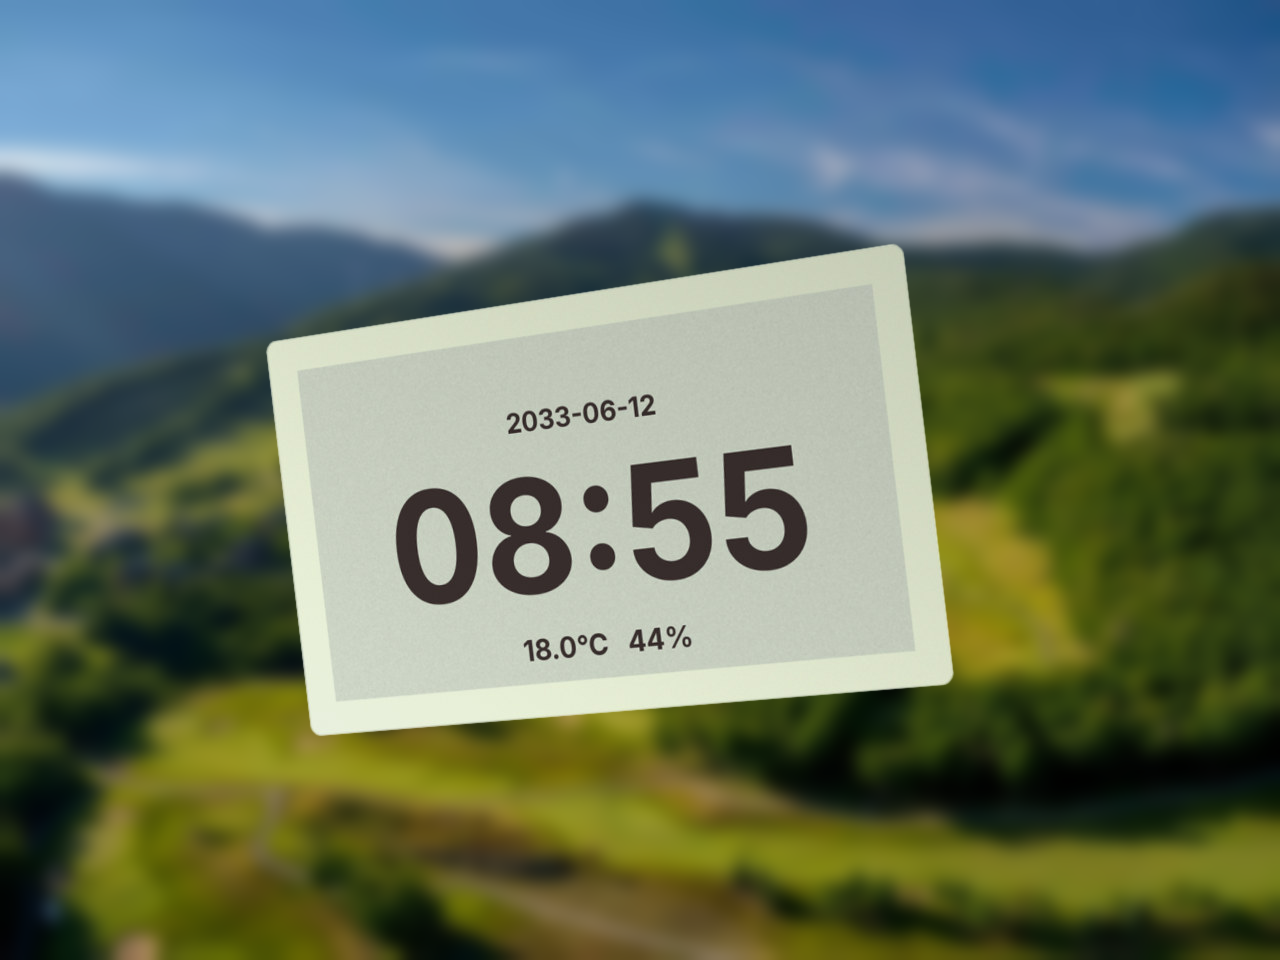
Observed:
8h55
